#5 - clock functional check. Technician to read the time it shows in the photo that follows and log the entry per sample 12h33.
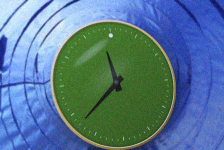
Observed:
11h38
